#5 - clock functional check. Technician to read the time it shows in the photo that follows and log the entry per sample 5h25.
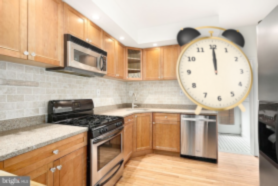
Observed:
12h00
